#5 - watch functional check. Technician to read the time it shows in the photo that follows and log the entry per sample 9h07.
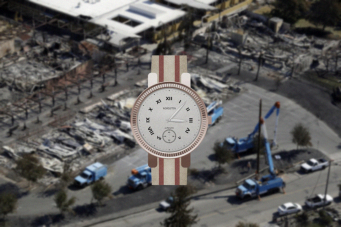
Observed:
3h07
